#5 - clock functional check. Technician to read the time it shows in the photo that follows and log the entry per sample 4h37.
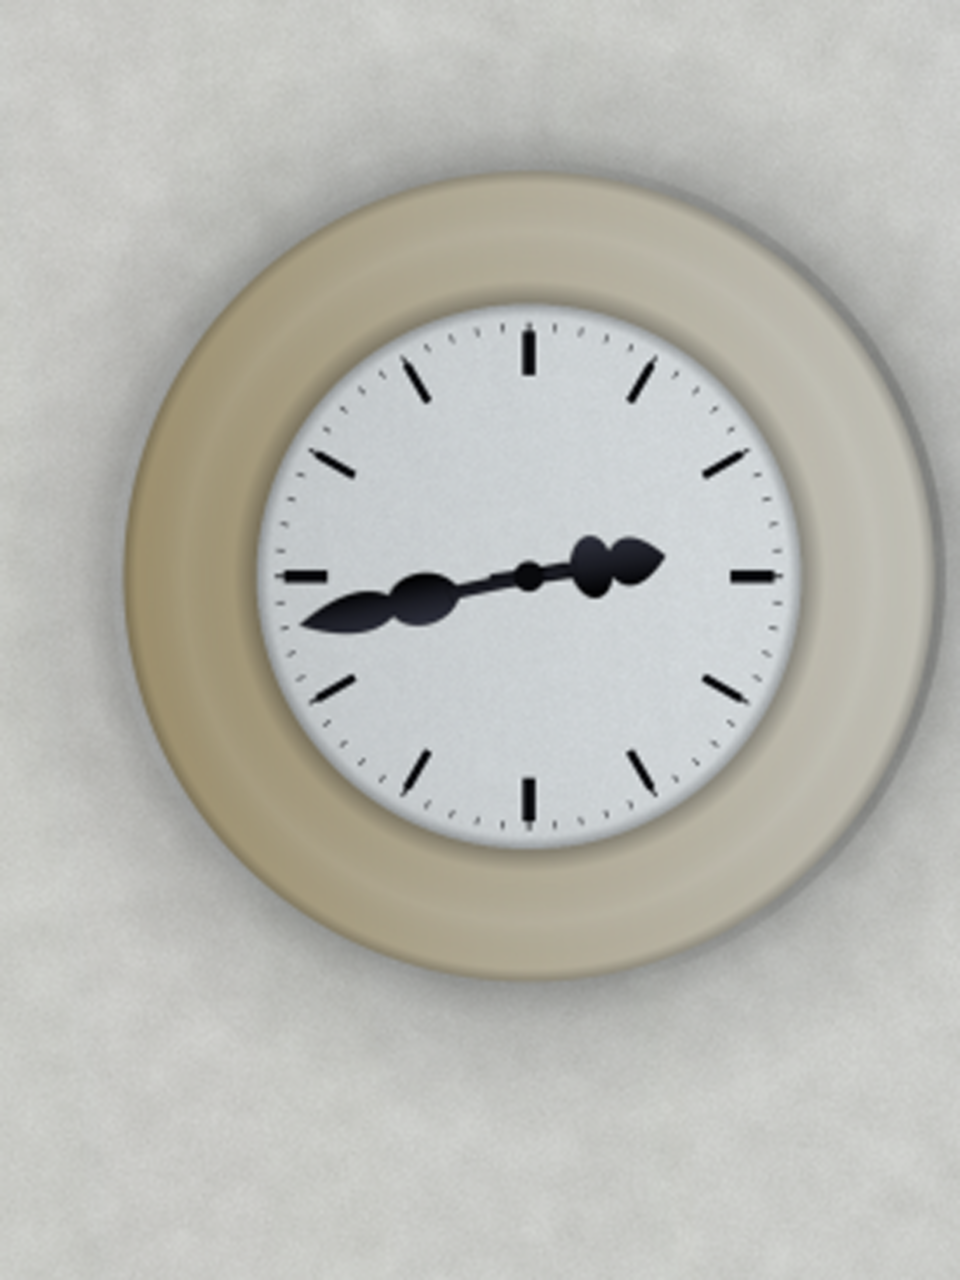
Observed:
2h43
